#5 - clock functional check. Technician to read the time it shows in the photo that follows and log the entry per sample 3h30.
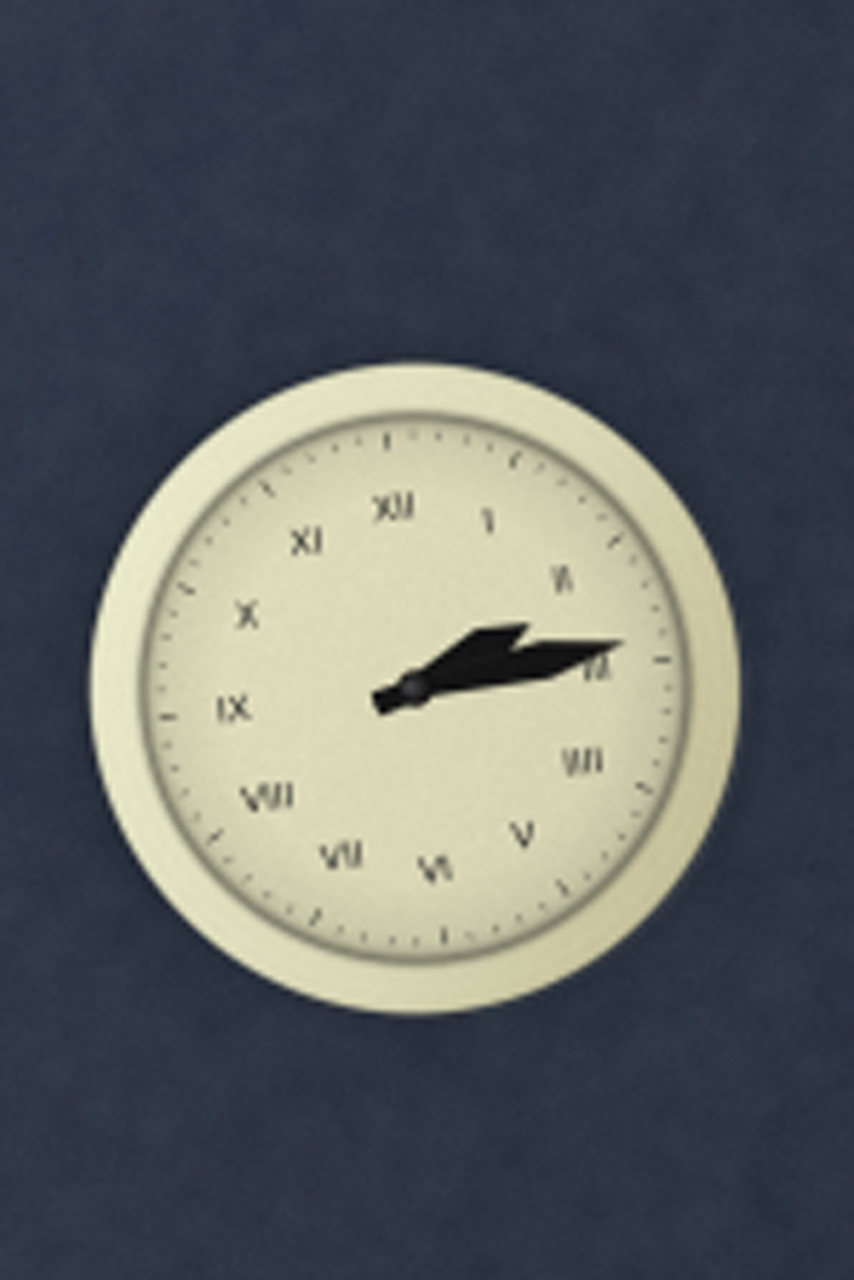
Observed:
2h14
